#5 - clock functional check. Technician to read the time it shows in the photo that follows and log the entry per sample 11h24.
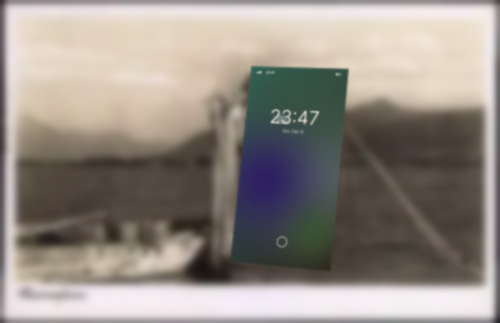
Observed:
23h47
